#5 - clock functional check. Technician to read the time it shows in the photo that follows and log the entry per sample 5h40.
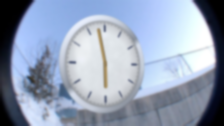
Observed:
5h58
